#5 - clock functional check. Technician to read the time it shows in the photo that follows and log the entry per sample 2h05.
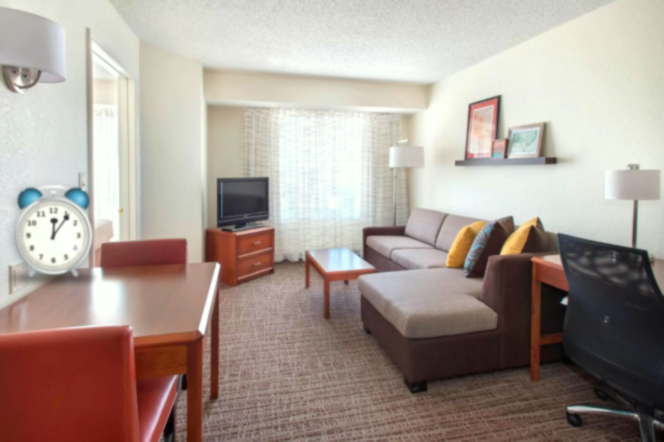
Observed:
12h06
